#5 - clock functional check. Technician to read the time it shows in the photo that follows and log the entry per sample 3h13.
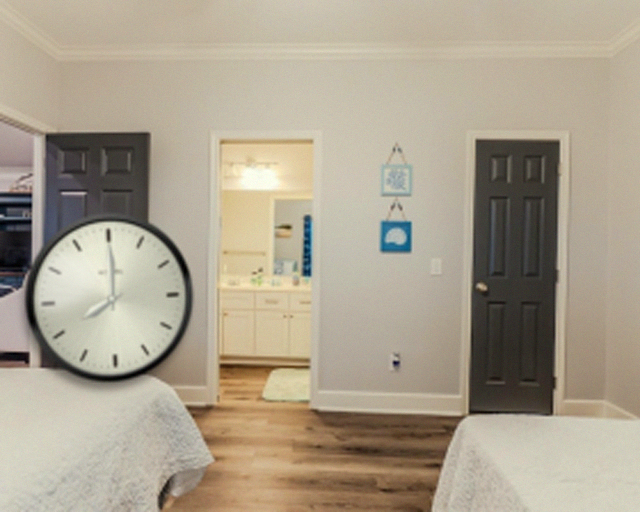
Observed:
8h00
